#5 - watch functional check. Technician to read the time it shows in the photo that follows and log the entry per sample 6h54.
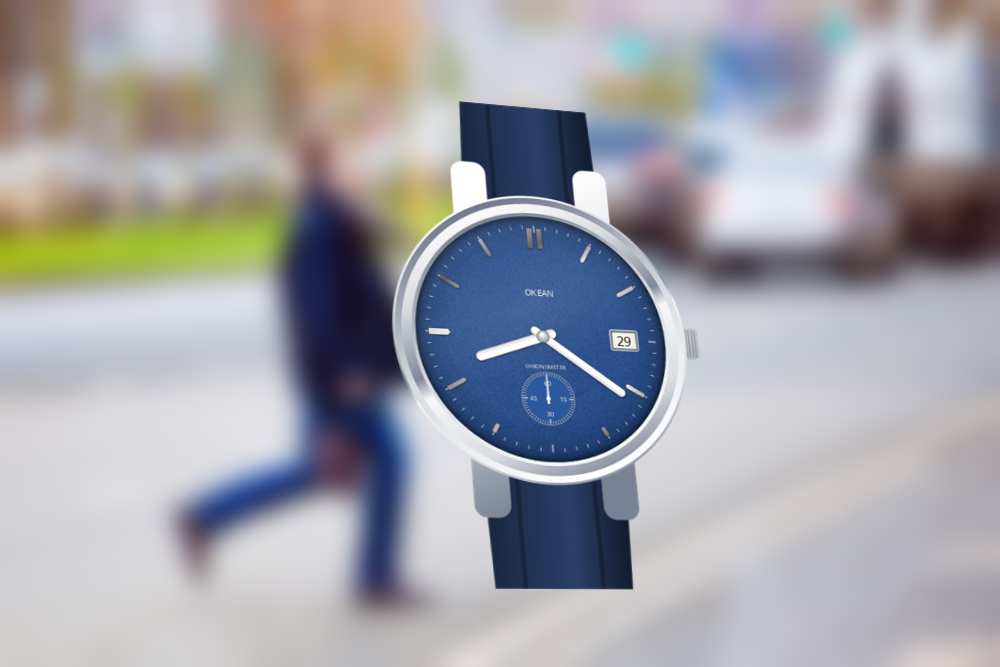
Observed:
8h21
